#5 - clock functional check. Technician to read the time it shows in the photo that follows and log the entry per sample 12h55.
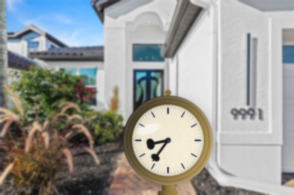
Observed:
8h36
